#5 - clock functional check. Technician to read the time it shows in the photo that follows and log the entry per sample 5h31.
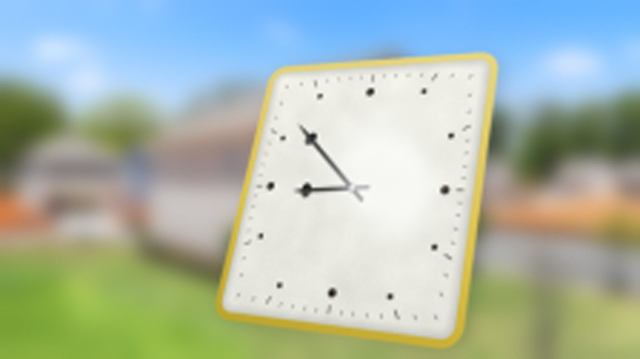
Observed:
8h52
